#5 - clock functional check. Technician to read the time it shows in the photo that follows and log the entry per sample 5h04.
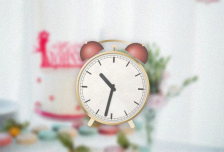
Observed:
10h32
